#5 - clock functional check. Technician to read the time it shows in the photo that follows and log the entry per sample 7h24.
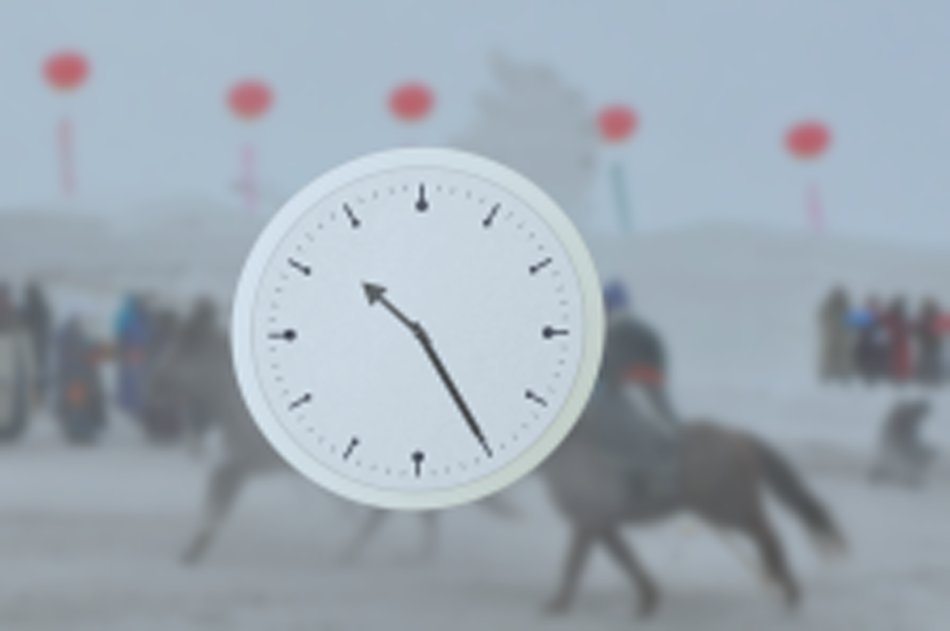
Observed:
10h25
